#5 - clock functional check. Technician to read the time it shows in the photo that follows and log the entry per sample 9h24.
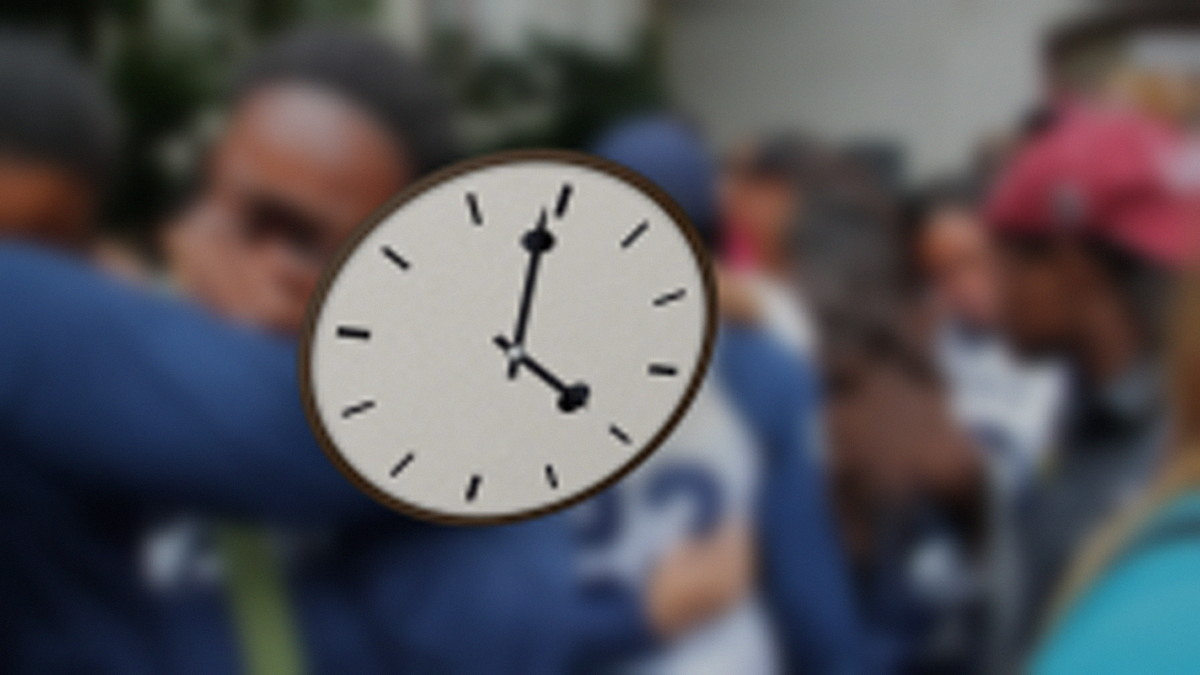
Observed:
3h59
